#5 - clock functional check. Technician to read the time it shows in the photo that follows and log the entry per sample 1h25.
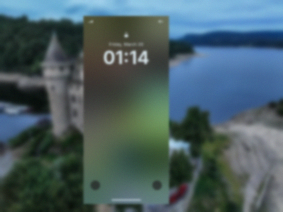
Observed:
1h14
